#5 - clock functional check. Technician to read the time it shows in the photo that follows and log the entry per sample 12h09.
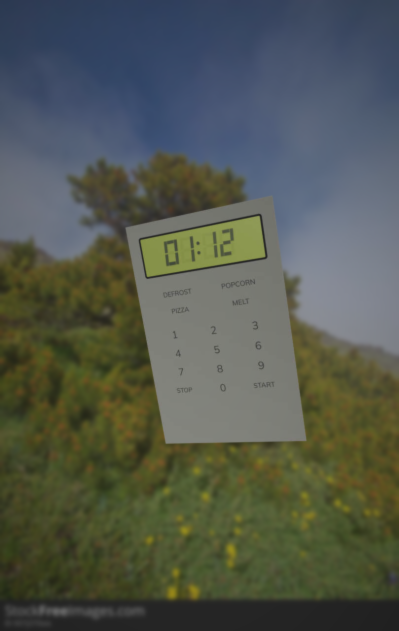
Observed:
1h12
